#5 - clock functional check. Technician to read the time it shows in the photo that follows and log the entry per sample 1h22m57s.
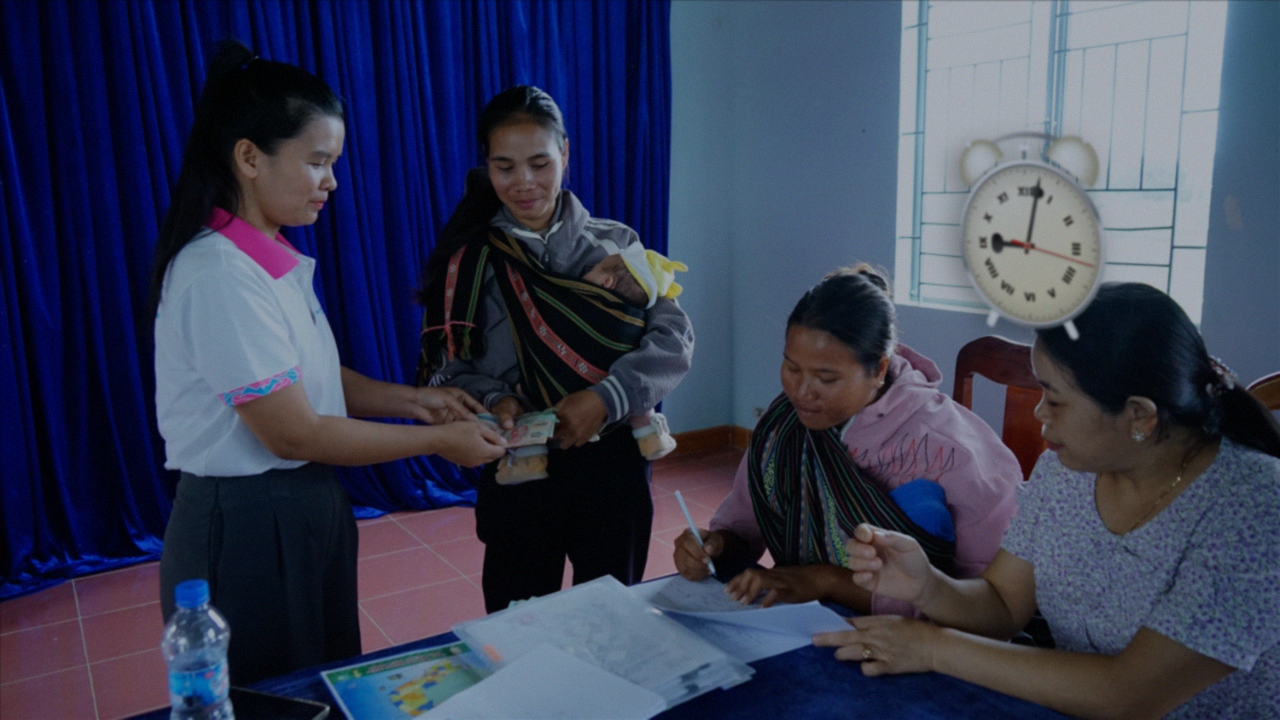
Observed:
9h02m17s
